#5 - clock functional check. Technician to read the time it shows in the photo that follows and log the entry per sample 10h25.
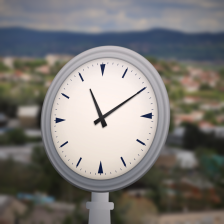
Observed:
11h10
